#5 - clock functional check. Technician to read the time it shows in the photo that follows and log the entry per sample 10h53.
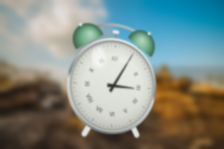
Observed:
3h05
